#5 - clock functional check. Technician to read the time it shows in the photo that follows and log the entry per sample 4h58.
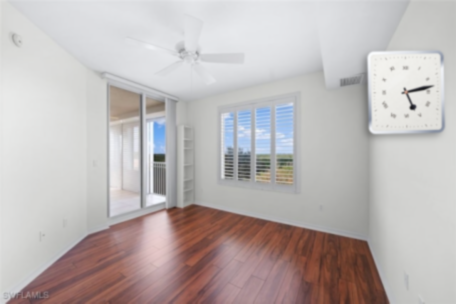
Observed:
5h13
